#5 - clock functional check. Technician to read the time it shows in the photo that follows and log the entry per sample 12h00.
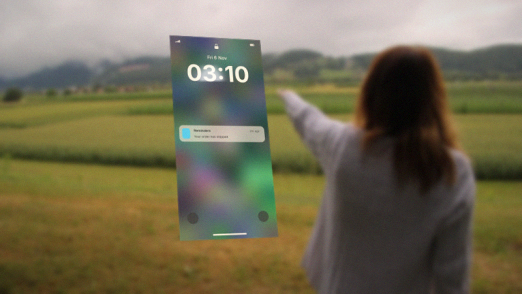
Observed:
3h10
